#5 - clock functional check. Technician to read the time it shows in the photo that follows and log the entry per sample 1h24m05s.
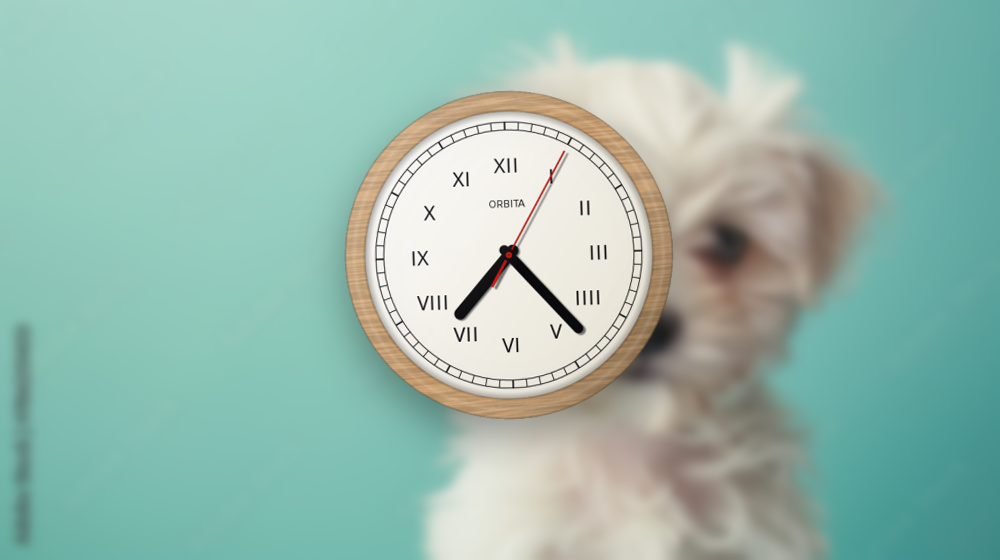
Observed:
7h23m05s
